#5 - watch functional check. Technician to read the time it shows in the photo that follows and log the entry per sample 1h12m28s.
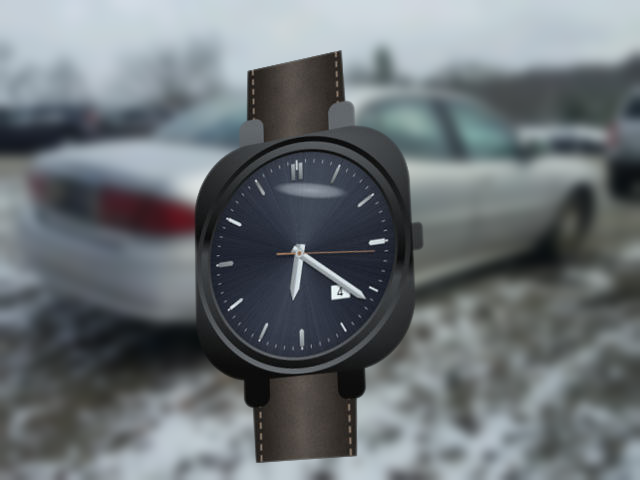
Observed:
6h21m16s
